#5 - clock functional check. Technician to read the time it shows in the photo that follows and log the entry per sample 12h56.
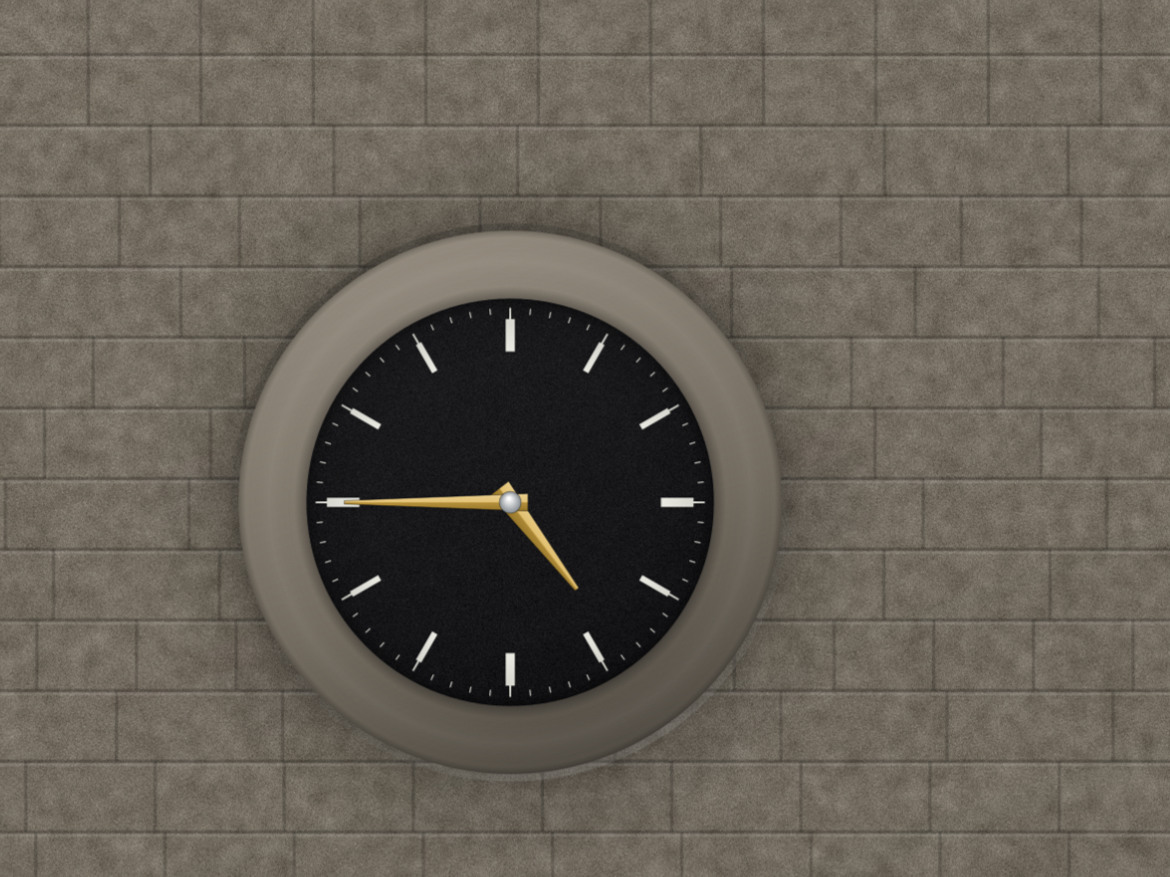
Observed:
4h45
